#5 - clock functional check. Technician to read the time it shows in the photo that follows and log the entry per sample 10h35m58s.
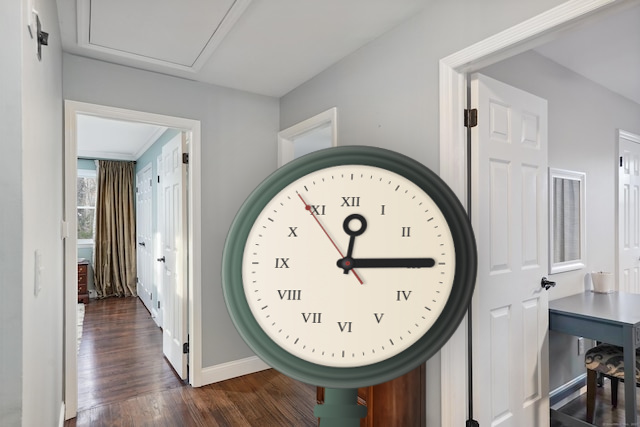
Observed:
12h14m54s
